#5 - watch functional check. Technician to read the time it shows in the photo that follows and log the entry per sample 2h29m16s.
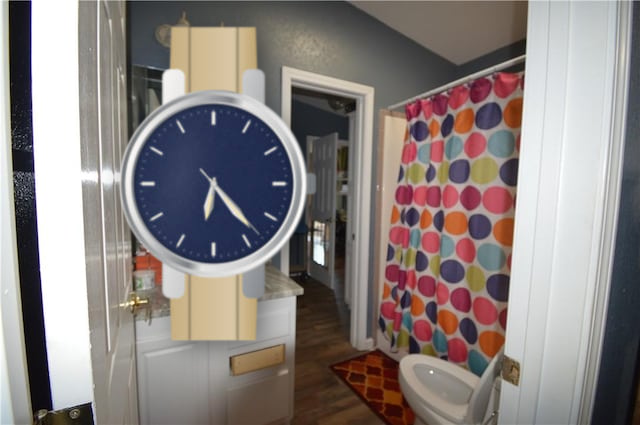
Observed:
6h23m23s
